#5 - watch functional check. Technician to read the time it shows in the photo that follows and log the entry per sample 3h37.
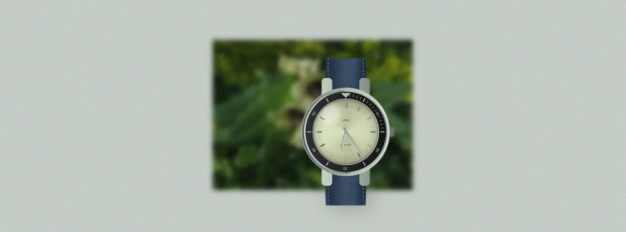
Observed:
6h24
